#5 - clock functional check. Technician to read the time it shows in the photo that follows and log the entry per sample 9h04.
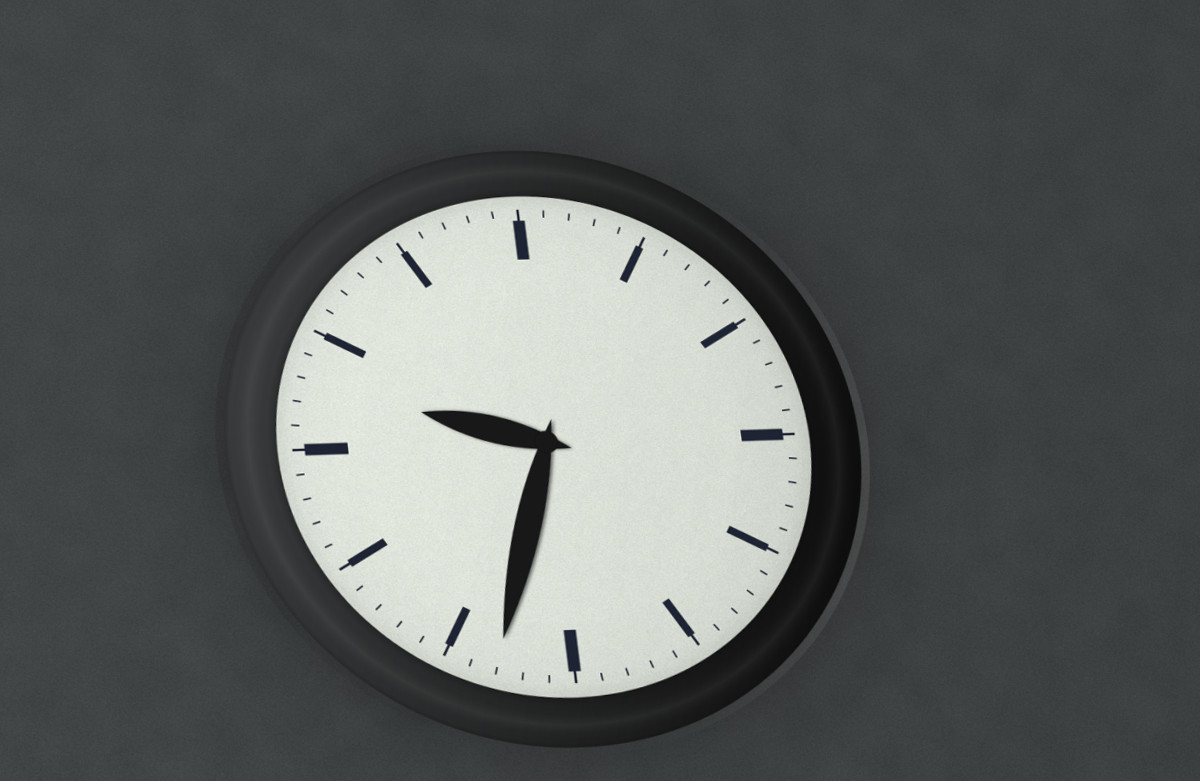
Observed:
9h33
